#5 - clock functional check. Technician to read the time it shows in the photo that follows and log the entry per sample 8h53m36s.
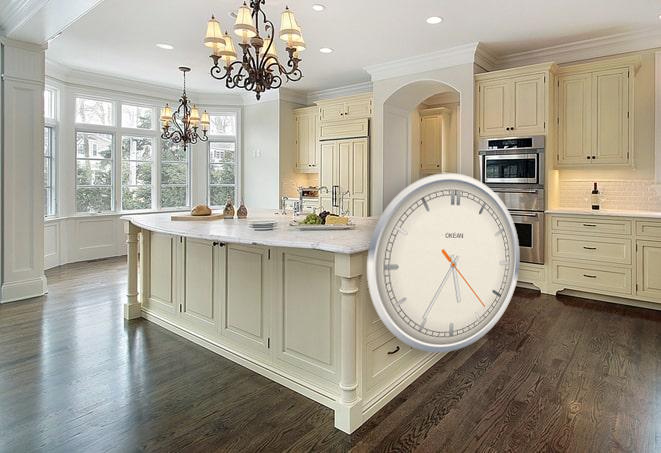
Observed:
5h35m23s
